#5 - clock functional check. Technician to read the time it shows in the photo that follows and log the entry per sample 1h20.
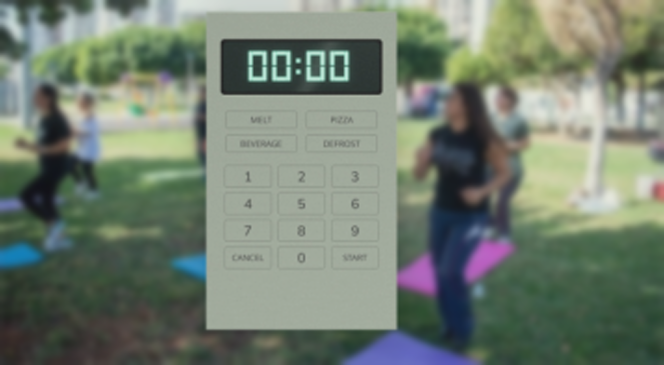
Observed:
0h00
